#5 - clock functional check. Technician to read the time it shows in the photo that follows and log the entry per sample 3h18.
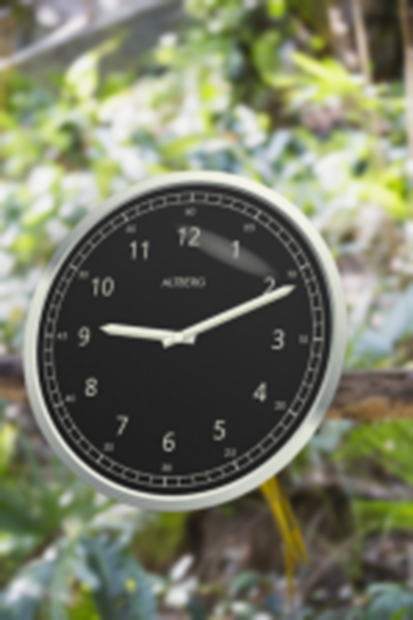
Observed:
9h11
